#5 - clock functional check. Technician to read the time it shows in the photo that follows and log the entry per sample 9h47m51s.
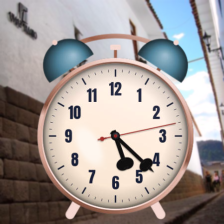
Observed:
5h22m13s
